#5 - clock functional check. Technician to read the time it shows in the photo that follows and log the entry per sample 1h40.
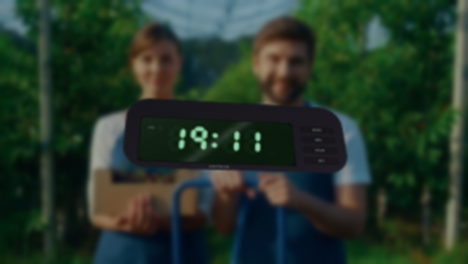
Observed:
19h11
